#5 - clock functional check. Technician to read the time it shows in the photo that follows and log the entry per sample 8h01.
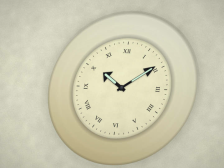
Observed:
10h09
